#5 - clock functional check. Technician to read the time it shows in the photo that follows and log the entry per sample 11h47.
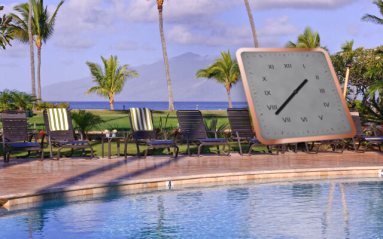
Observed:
1h38
